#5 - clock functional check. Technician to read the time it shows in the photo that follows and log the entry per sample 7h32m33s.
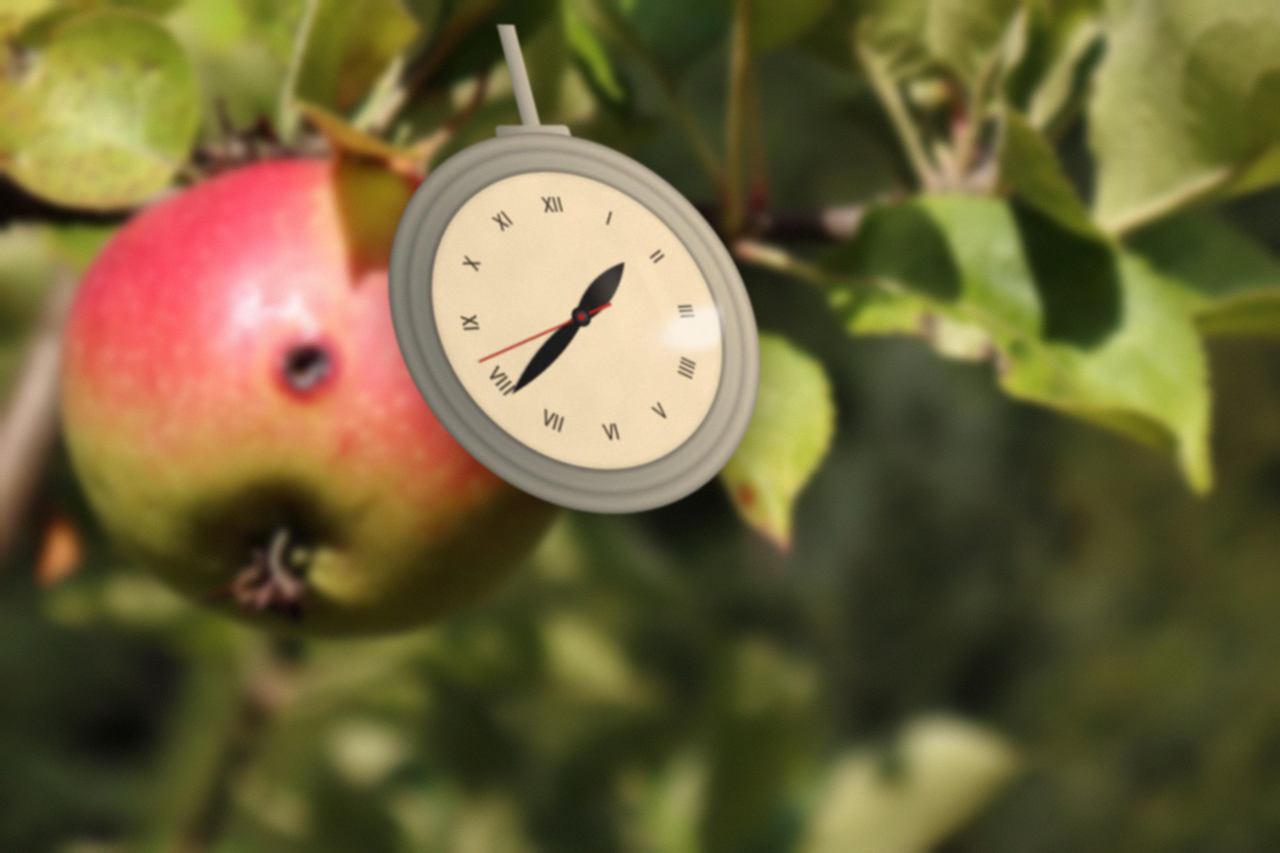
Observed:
1h38m42s
